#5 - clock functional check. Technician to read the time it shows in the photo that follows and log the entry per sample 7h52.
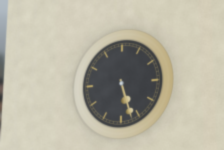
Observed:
5h27
